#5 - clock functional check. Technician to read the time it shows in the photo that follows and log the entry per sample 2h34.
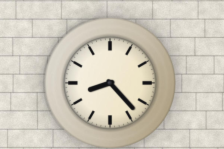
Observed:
8h23
